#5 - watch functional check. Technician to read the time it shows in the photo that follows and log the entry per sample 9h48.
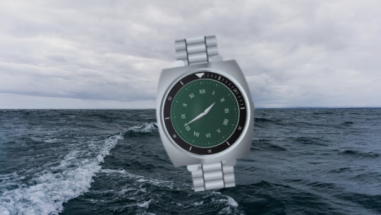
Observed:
1h41
